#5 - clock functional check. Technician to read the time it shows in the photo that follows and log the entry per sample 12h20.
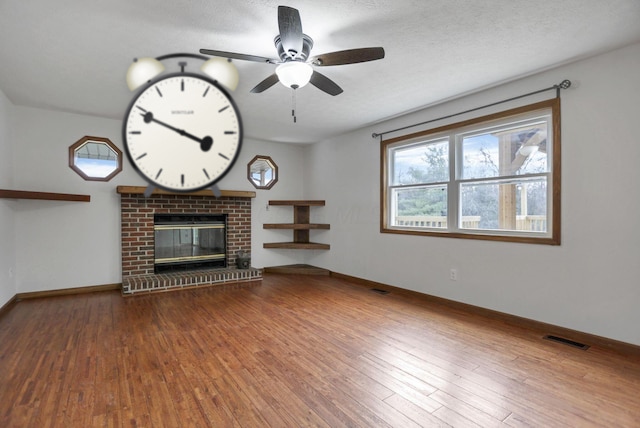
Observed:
3h49
